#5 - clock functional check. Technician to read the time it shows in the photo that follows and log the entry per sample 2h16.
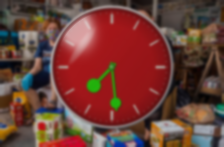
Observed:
7h29
